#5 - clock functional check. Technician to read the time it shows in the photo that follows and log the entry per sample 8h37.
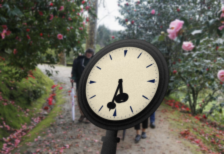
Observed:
5h32
